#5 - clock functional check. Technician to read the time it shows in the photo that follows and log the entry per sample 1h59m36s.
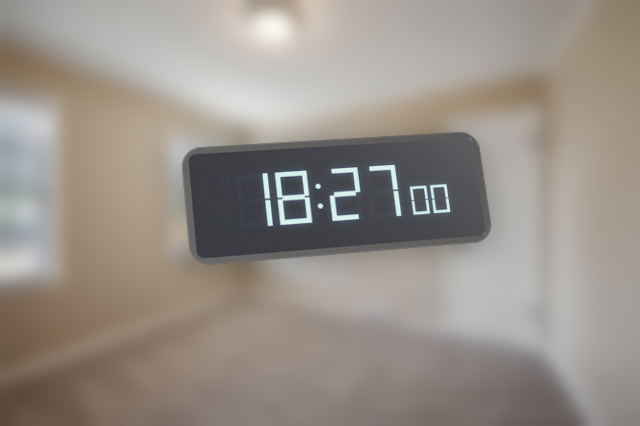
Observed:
18h27m00s
